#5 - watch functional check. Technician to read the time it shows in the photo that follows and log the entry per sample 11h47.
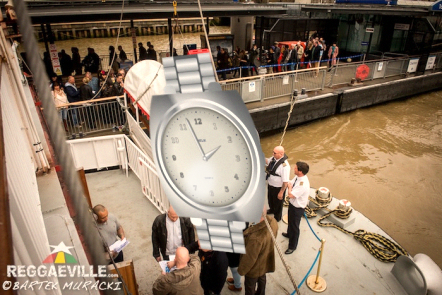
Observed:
1h57
